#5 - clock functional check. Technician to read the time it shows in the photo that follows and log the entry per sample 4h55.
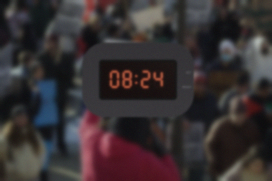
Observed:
8h24
